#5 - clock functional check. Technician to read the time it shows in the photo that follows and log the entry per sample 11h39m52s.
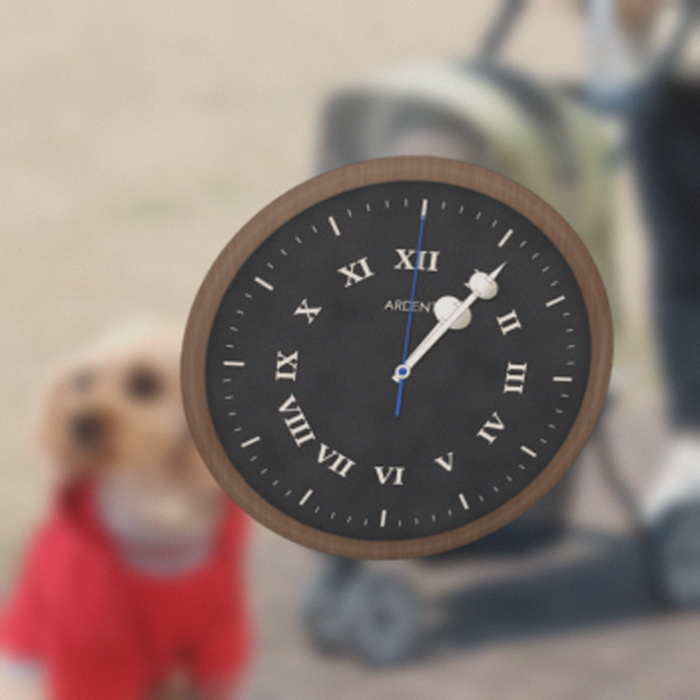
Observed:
1h06m00s
